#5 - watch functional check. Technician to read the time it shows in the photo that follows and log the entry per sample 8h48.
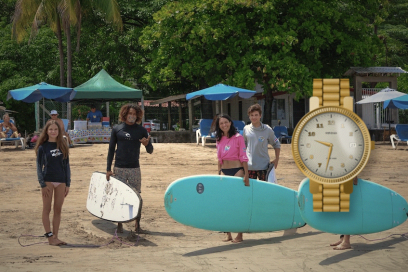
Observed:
9h32
